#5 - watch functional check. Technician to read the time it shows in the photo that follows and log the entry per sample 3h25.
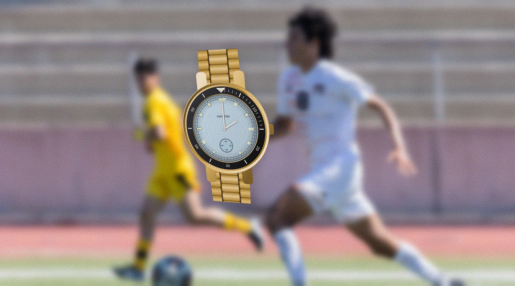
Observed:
2h00
